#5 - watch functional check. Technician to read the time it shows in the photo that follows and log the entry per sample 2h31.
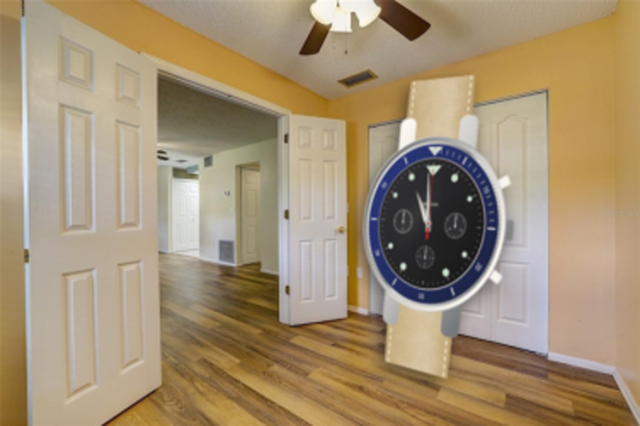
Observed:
10h59
